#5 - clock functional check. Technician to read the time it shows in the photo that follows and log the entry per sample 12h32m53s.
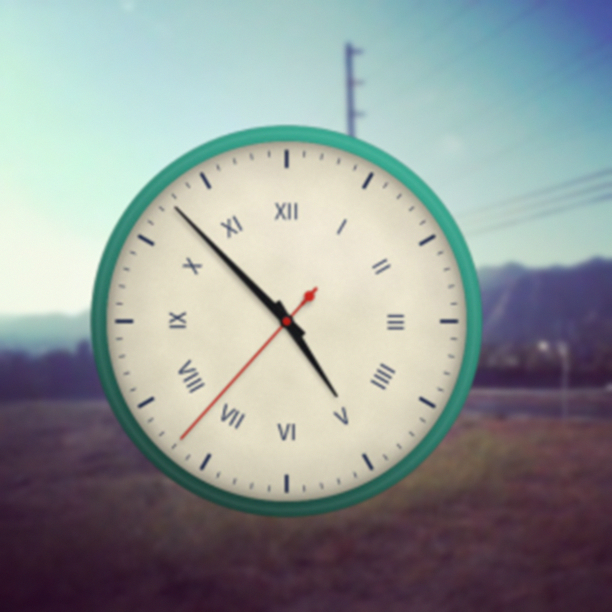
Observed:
4h52m37s
